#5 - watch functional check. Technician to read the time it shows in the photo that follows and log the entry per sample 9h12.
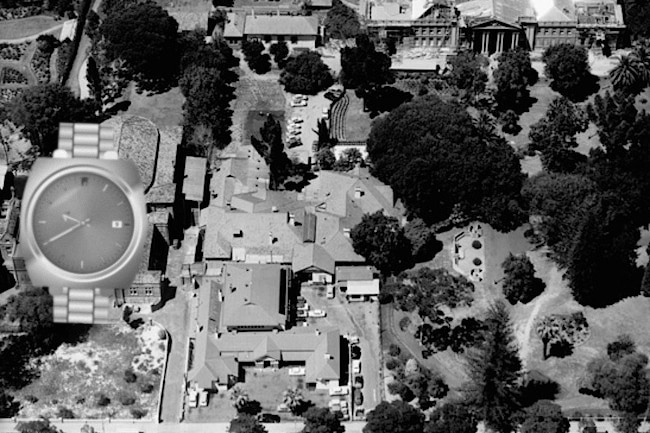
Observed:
9h40
